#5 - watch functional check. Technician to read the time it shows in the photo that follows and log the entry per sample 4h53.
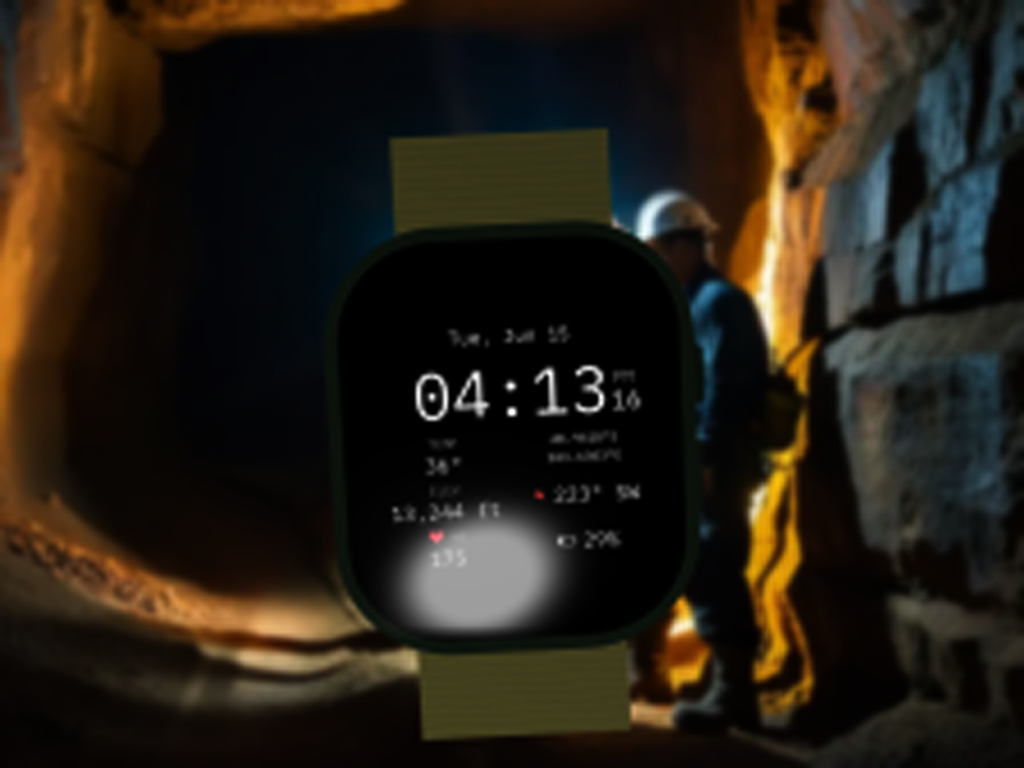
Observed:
4h13
